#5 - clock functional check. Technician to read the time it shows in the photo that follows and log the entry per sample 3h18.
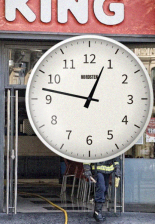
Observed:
12h47
